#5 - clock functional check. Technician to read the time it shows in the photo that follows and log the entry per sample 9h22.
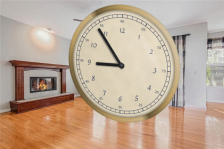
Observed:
8h54
